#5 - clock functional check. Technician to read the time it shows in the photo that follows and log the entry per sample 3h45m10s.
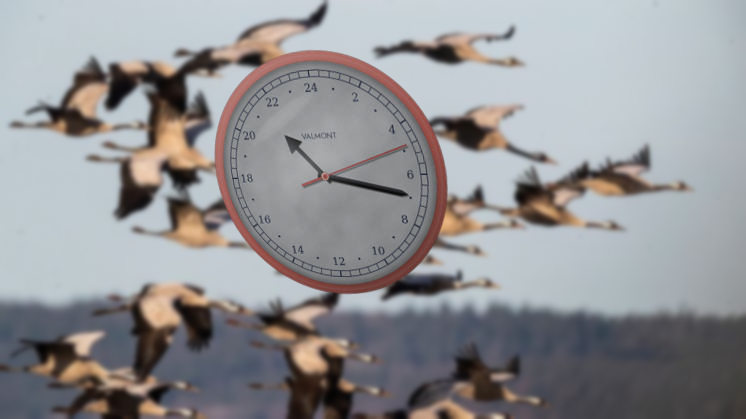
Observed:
21h17m12s
